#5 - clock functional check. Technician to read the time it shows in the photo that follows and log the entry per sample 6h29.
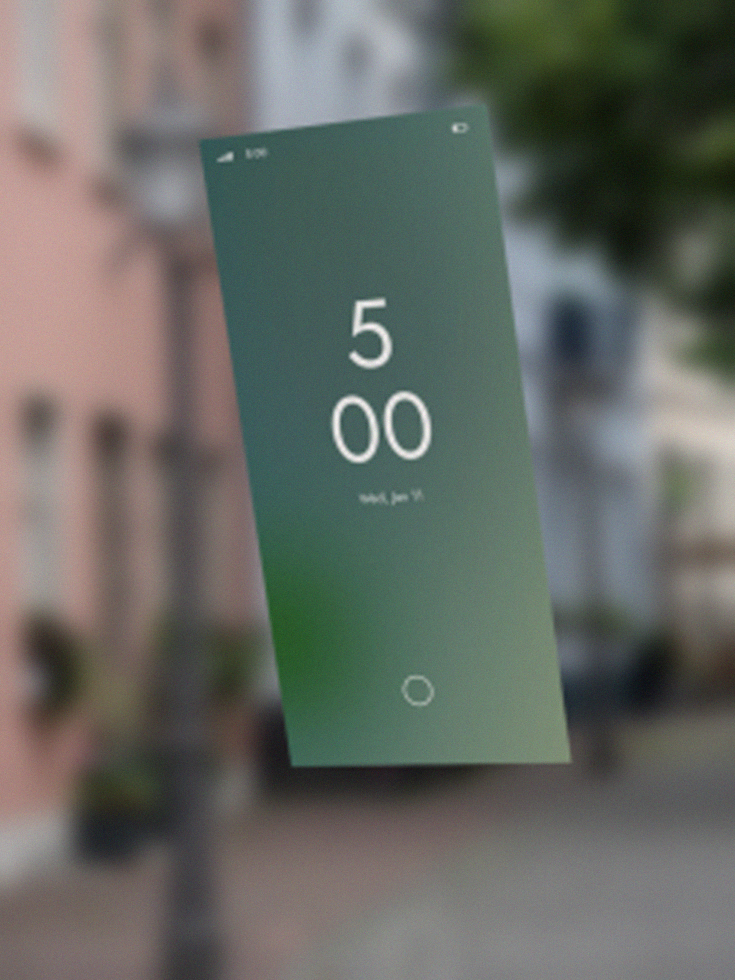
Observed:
5h00
